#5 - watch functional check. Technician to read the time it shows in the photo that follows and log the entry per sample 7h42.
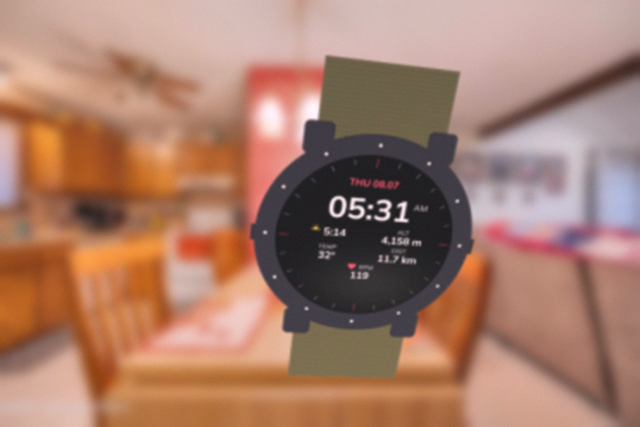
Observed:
5h31
